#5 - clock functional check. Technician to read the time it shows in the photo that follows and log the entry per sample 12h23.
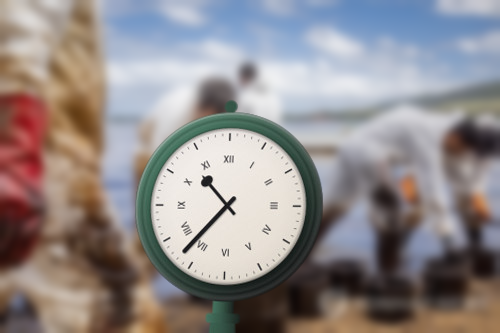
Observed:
10h37
